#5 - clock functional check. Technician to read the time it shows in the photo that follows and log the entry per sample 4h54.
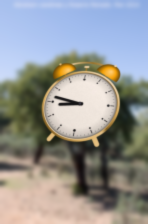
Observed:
8h47
